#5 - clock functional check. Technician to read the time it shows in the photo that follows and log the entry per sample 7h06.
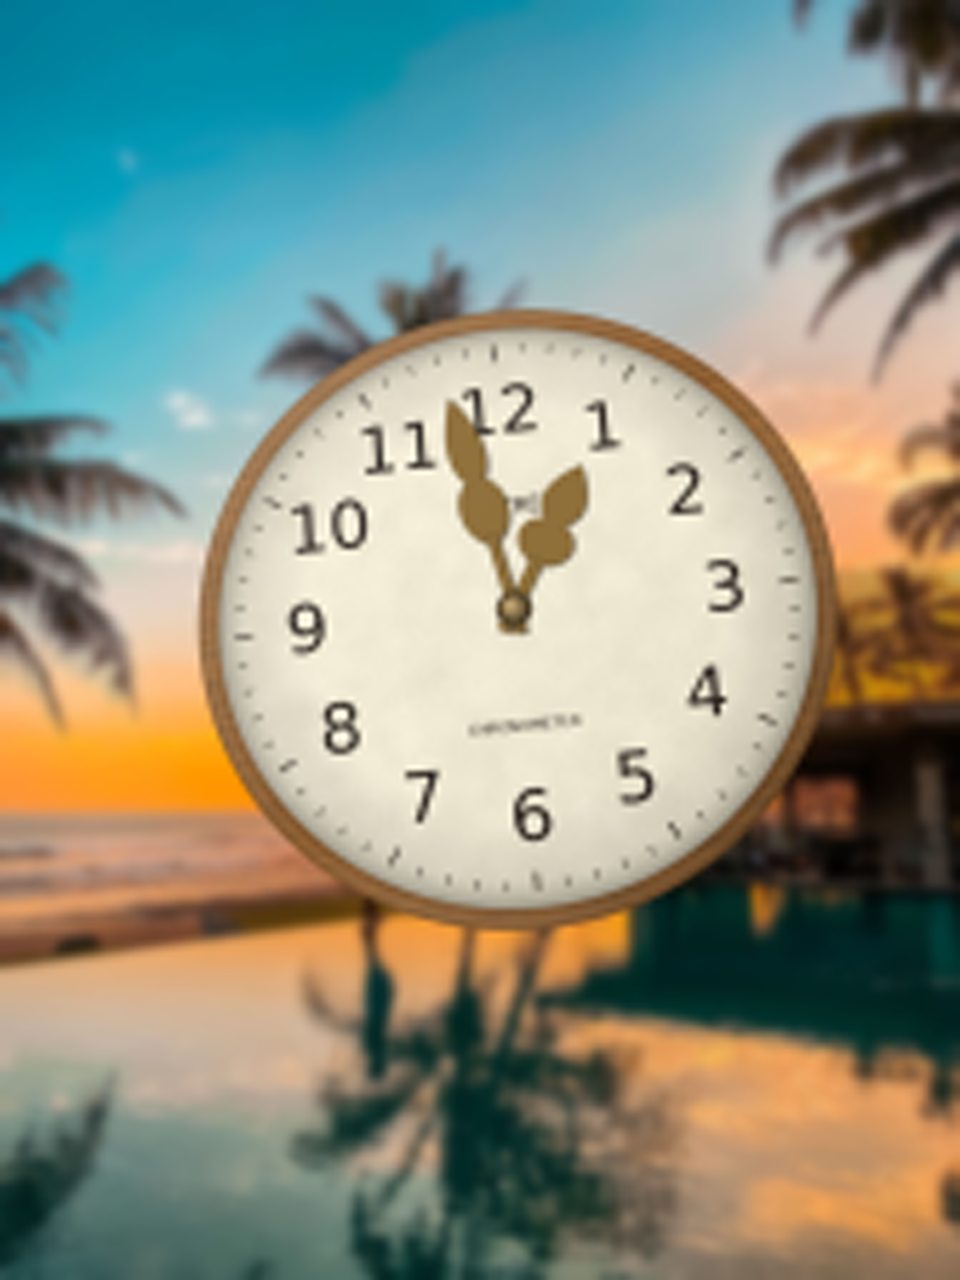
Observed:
12h58
